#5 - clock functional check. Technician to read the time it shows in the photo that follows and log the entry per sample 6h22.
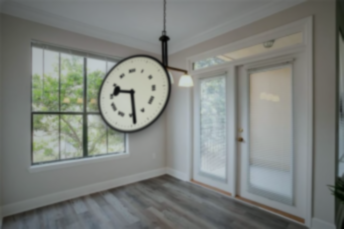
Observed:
9h29
